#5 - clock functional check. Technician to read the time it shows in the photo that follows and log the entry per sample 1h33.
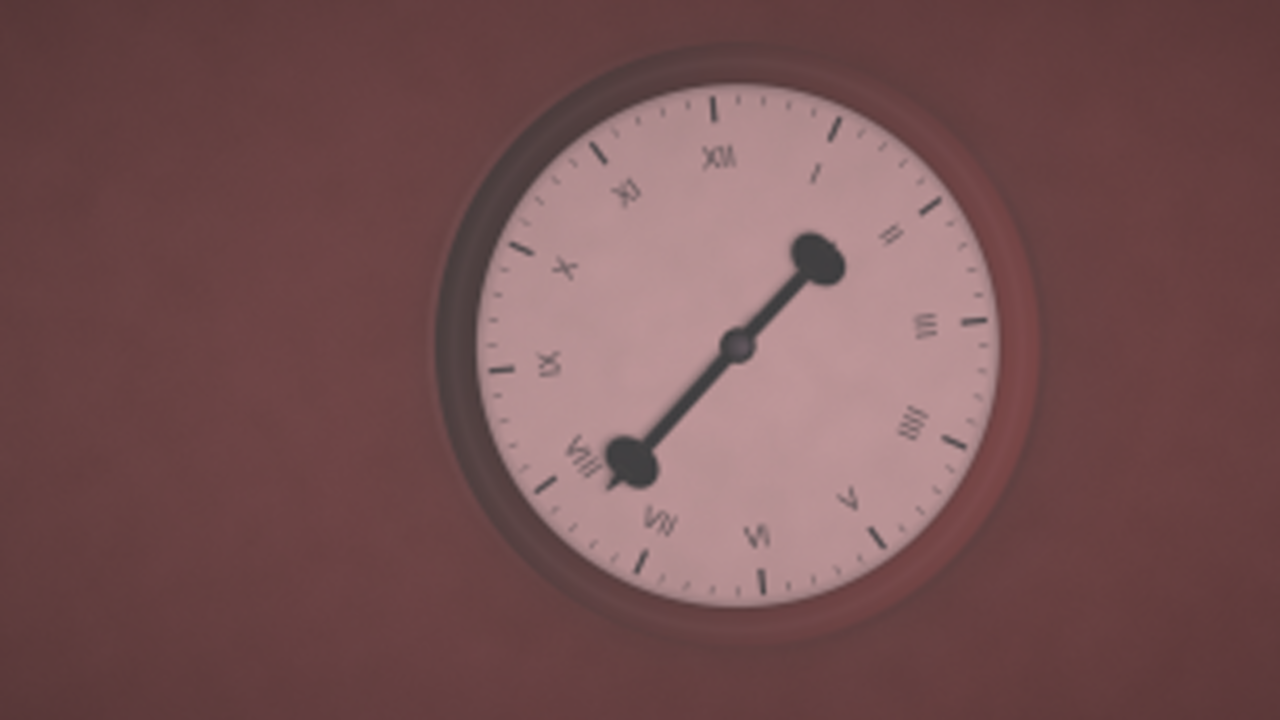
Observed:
1h38
